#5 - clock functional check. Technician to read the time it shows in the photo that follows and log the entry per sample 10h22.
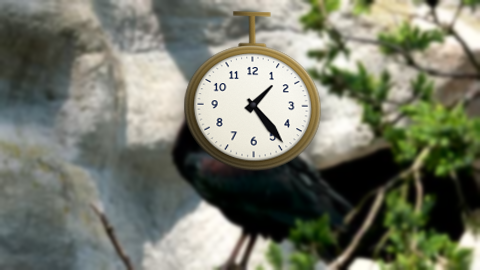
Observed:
1h24
